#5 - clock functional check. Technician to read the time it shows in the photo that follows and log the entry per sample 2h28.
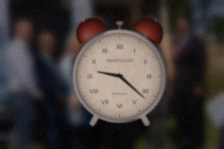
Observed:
9h22
